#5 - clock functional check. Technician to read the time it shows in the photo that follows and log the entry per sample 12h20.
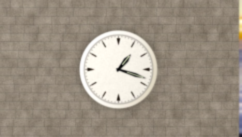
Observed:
1h18
